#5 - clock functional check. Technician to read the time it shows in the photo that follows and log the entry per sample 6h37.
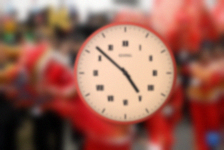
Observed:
4h52
